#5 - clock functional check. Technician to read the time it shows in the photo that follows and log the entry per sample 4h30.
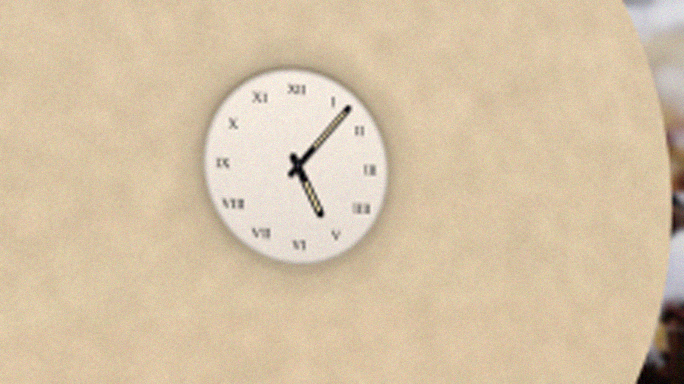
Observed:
5h07
